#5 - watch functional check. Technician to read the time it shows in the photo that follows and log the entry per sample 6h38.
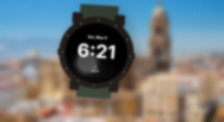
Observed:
6h21
